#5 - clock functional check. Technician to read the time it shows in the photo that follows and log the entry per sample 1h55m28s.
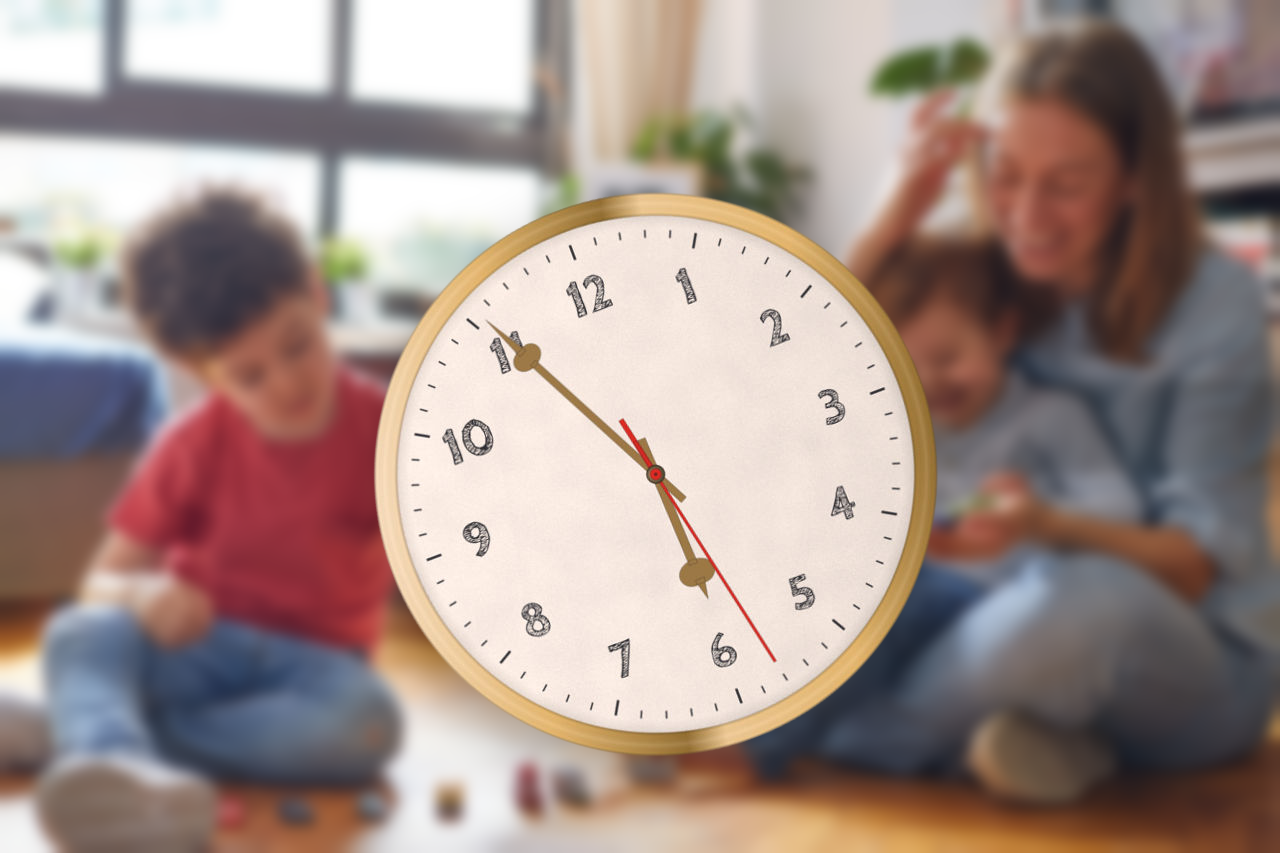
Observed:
5h55m28s
